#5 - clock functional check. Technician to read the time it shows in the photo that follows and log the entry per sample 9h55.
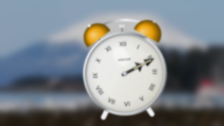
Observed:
2h11
